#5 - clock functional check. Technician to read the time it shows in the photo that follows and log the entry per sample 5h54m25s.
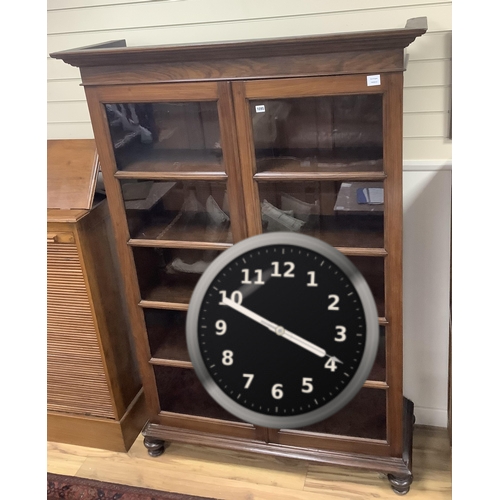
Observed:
3h49m19s
